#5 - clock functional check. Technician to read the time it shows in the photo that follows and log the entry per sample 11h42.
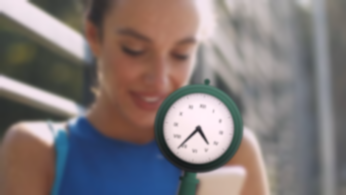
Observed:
4h36
